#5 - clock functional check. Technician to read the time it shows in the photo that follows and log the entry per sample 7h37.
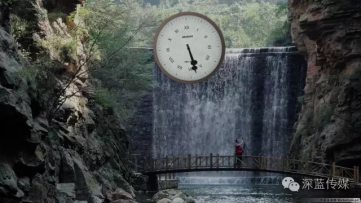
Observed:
5h28
